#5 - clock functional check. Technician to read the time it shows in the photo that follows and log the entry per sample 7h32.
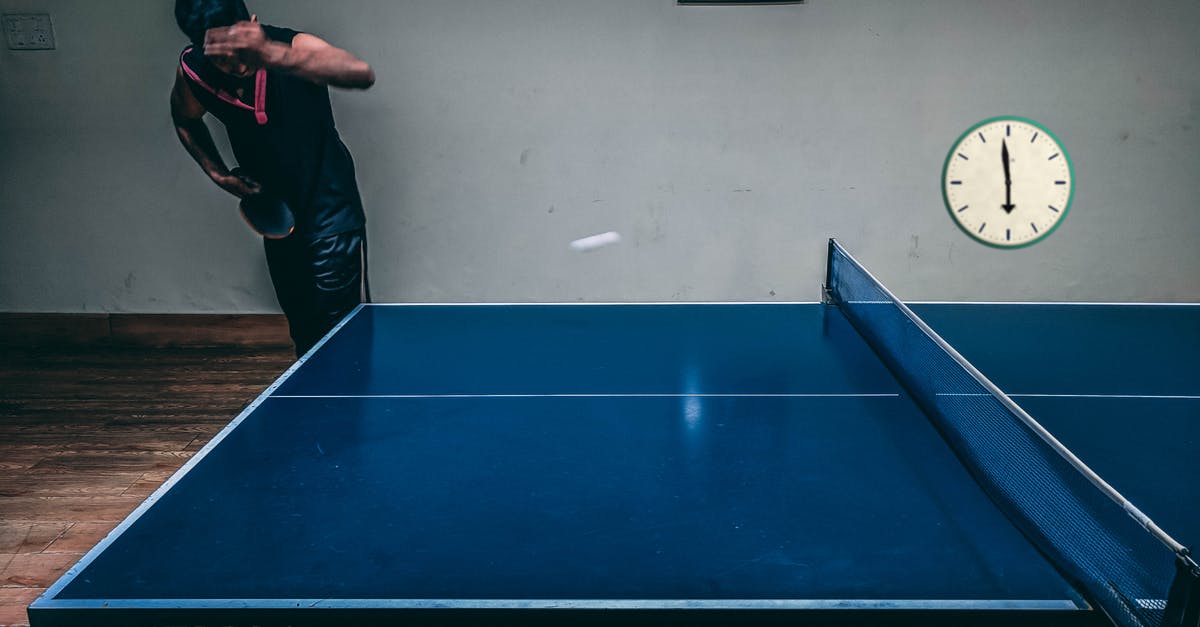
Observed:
5h59
